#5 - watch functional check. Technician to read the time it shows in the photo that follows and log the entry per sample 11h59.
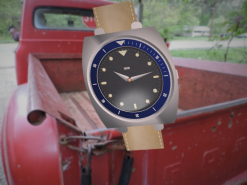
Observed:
10h13
